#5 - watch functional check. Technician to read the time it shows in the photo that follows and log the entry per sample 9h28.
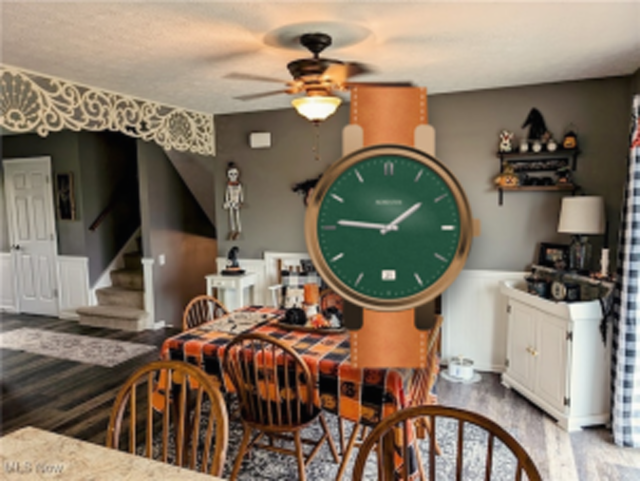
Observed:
1h46
